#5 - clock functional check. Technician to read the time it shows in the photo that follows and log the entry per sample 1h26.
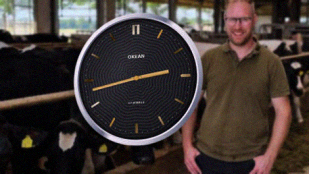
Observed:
2h43
